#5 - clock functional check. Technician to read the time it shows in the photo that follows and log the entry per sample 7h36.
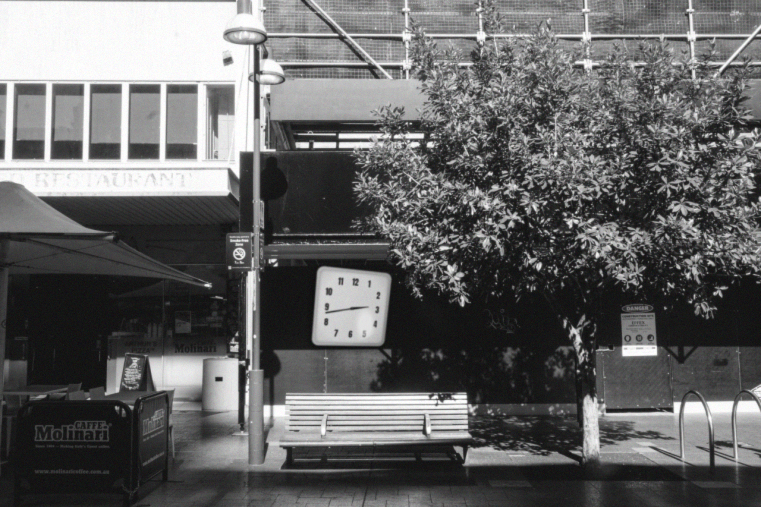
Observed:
2h43
